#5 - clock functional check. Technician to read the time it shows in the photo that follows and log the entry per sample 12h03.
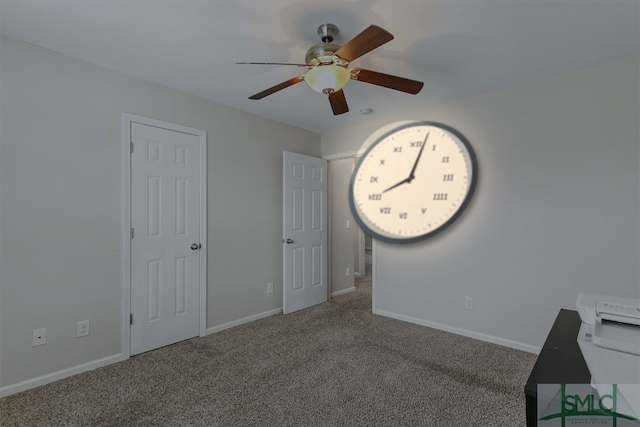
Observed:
8h02
